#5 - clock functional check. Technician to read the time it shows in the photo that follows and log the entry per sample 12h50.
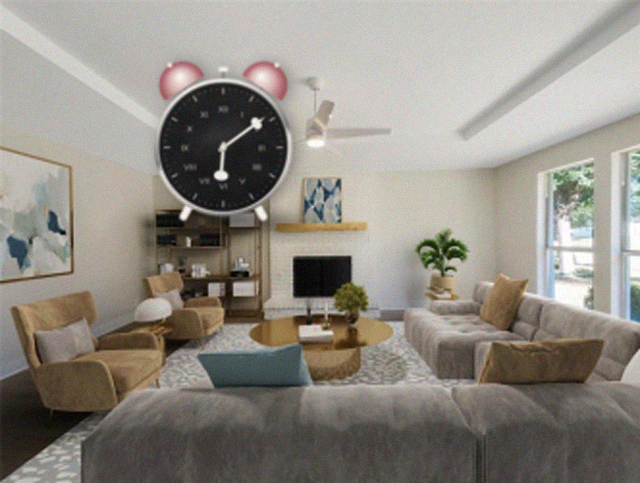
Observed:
6h09
